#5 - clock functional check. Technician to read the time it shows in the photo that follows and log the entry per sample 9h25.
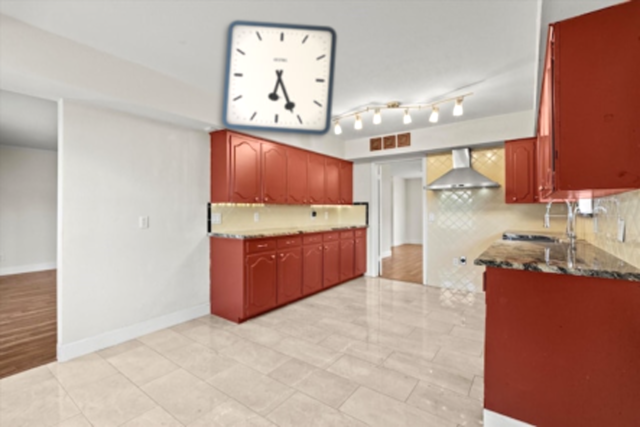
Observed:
6h26
